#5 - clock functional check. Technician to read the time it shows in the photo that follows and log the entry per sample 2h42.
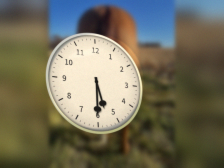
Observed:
5h30
